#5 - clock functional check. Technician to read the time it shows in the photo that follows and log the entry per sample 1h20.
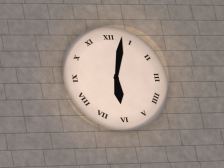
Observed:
6h03
